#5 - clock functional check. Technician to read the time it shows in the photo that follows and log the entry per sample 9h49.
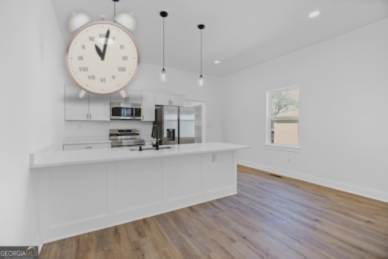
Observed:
11h02
